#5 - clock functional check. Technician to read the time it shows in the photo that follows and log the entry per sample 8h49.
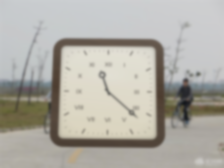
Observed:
11h22
